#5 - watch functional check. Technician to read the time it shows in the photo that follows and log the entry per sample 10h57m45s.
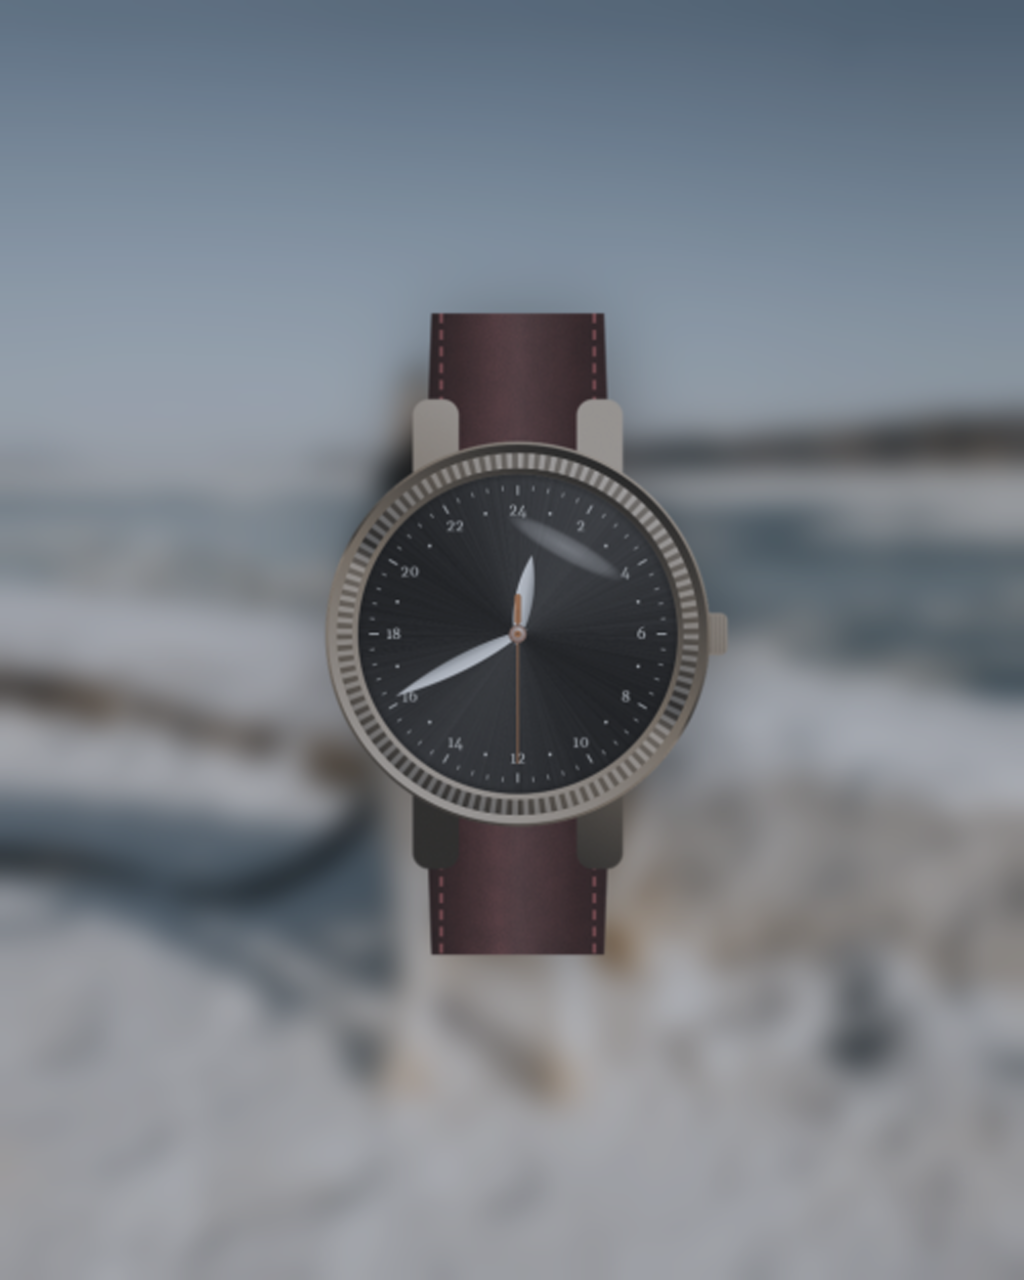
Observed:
0h40m30s
